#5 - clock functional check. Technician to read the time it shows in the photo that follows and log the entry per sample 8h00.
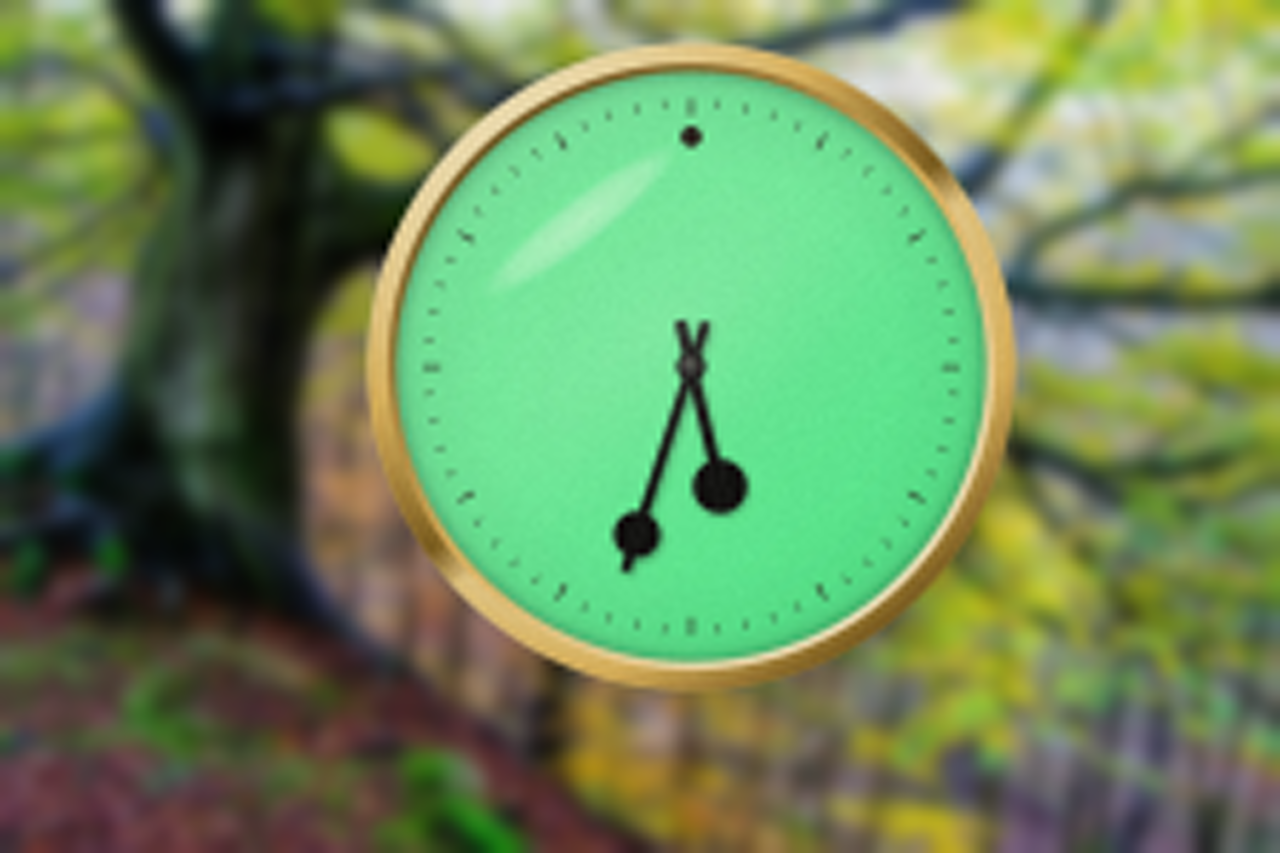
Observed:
5h33
